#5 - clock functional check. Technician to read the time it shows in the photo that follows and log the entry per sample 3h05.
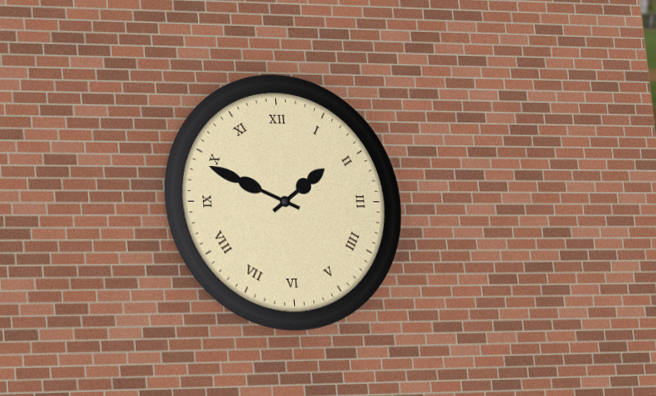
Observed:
1h49
